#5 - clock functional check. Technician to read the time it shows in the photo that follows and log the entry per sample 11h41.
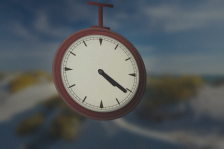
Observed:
4h21
